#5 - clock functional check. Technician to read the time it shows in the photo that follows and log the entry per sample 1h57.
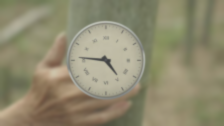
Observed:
4h46
